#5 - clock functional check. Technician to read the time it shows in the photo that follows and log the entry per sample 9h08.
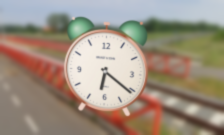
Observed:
6h21
